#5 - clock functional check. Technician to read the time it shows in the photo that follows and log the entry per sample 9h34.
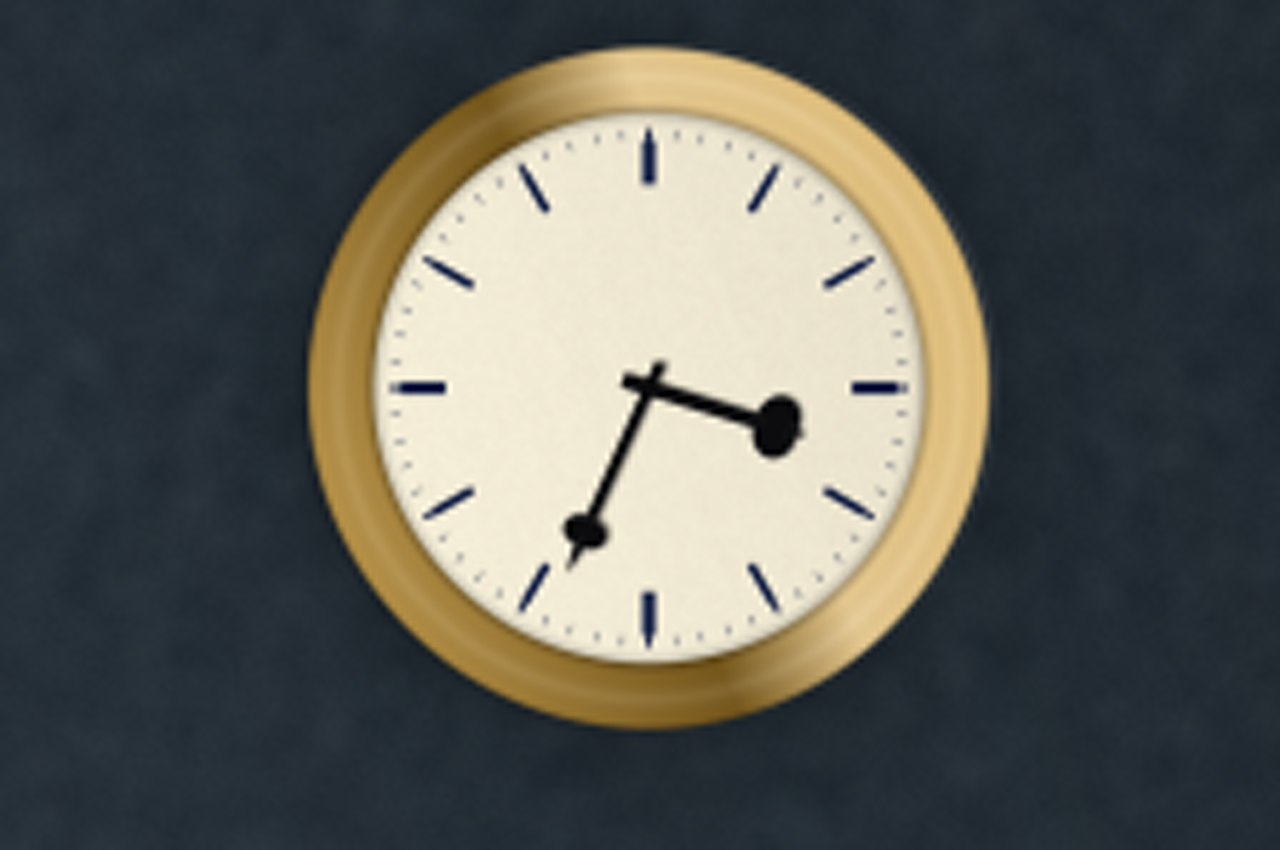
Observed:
3h34
